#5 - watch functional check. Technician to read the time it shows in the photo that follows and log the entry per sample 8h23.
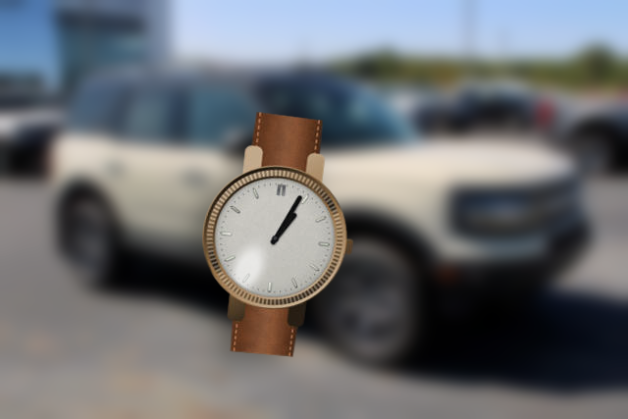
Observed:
1h04
